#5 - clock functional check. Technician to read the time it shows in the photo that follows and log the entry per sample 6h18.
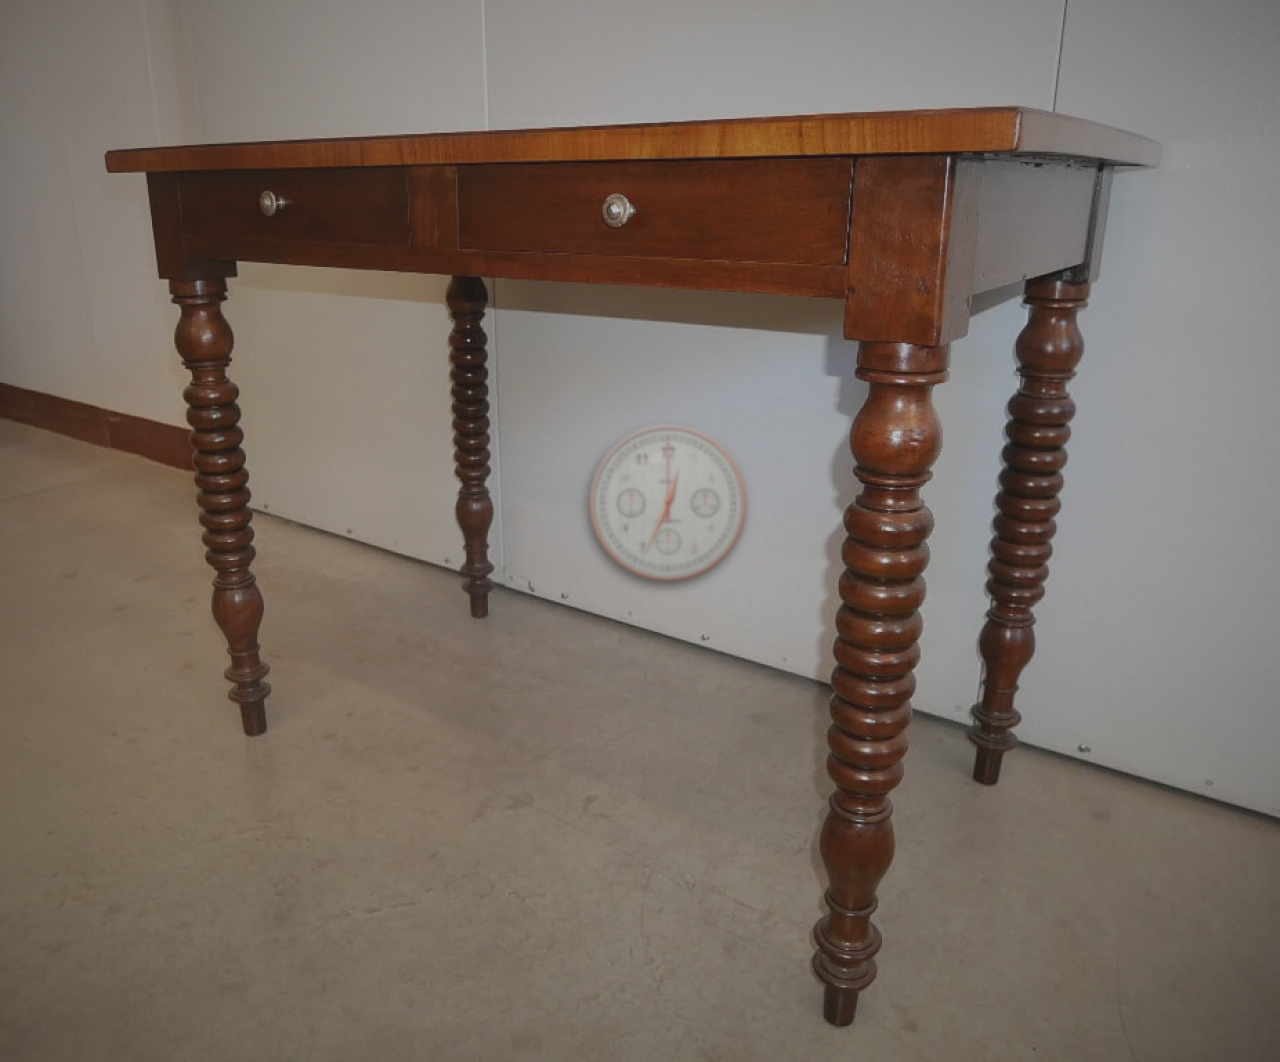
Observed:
12h34
